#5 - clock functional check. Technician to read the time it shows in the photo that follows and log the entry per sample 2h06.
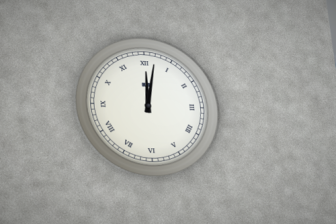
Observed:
12h02
